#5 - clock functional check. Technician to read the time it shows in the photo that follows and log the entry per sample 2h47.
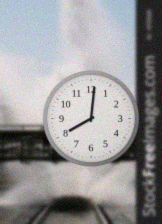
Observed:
8h01
